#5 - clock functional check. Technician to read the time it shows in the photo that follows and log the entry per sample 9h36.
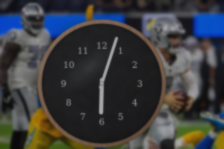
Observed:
6h03
